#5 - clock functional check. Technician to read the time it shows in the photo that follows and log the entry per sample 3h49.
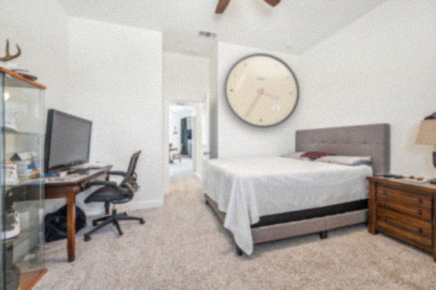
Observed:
3h35
